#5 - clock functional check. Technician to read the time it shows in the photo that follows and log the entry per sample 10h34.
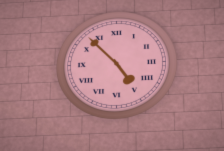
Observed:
4h53
